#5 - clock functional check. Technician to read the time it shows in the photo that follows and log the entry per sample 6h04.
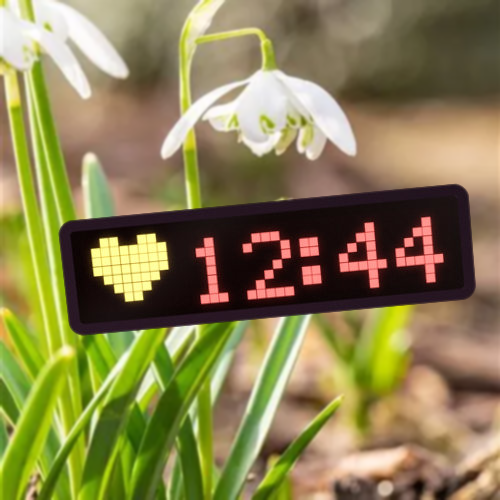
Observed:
12h44
